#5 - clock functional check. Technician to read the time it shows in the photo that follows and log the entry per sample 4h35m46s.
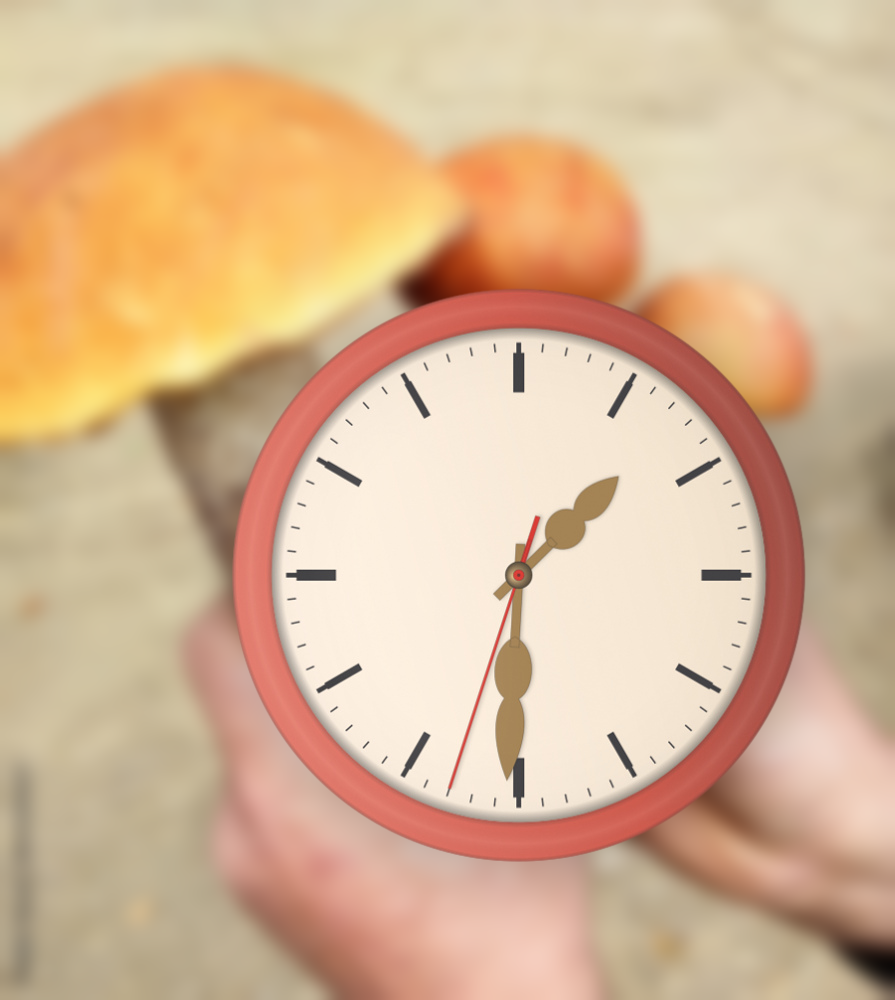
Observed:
1h30m33s
